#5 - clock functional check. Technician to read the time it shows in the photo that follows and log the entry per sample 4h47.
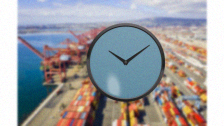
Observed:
10h09
